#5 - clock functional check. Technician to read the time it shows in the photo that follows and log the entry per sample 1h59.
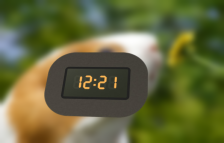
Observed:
12h21
